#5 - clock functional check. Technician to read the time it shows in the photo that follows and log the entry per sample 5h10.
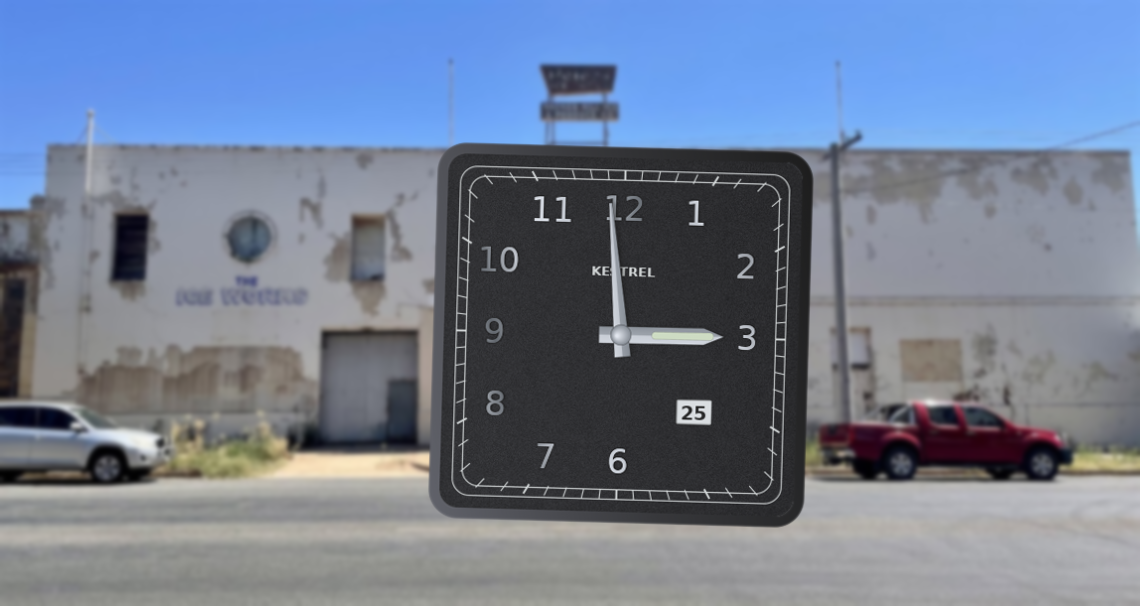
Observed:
2h59
